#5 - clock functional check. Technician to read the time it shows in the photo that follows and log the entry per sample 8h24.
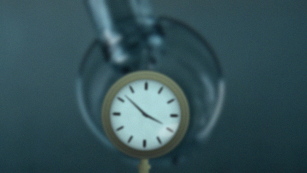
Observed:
3h52
